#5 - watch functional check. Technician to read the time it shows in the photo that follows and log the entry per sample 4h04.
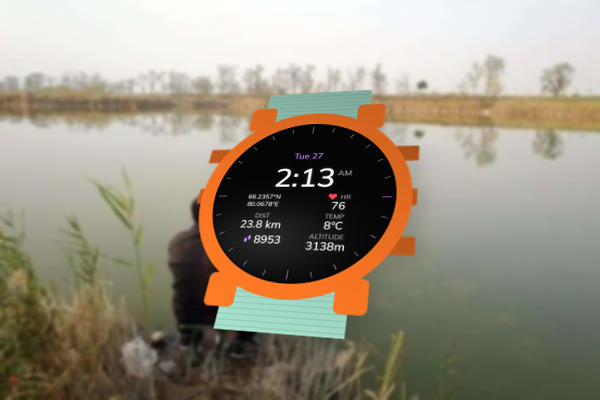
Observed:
2h13
